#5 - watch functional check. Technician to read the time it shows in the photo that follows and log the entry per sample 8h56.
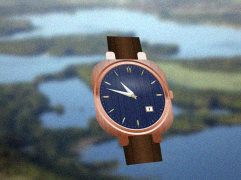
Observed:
10h48
